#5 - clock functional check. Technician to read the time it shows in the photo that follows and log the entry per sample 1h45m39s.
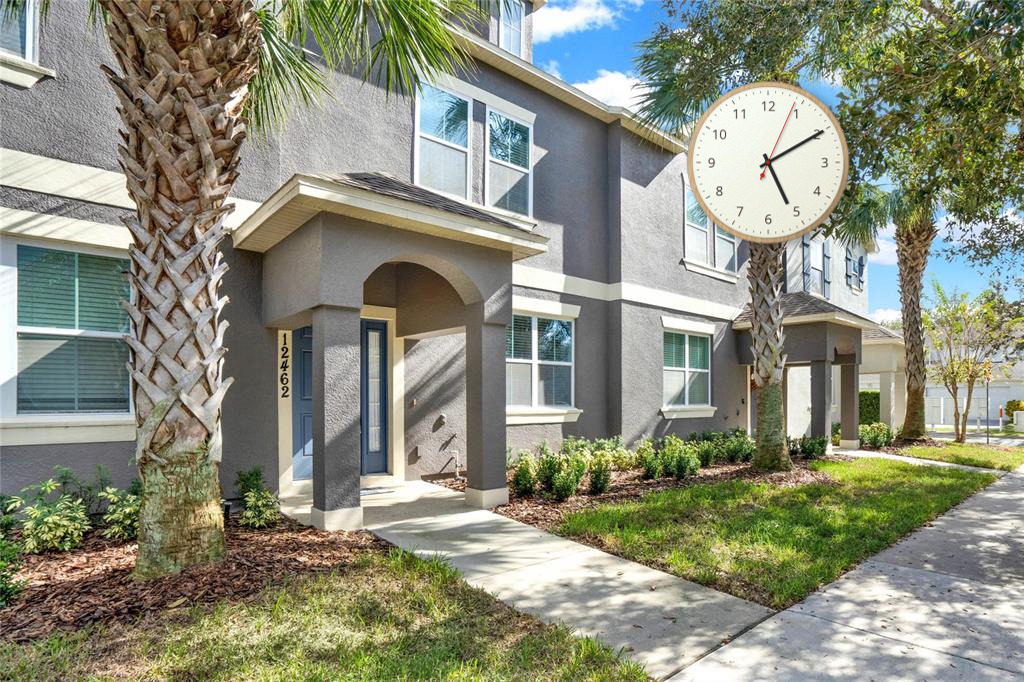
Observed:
5h10m04s
